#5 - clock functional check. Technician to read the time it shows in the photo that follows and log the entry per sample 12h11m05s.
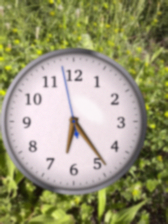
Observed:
6h23m58s
